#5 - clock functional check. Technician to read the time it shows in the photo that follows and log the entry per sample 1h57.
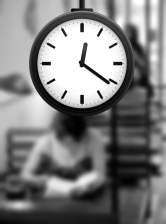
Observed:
12h21
